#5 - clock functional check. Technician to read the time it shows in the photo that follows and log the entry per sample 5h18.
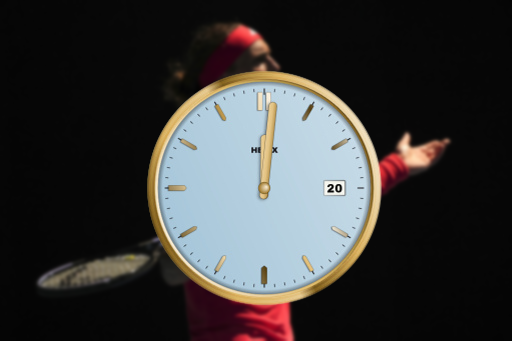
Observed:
12h01
